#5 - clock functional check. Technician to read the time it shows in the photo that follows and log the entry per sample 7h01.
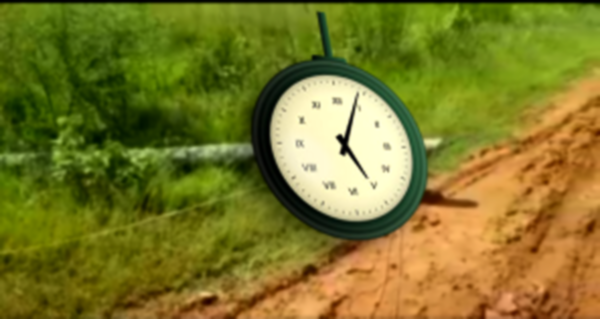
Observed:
5h04
